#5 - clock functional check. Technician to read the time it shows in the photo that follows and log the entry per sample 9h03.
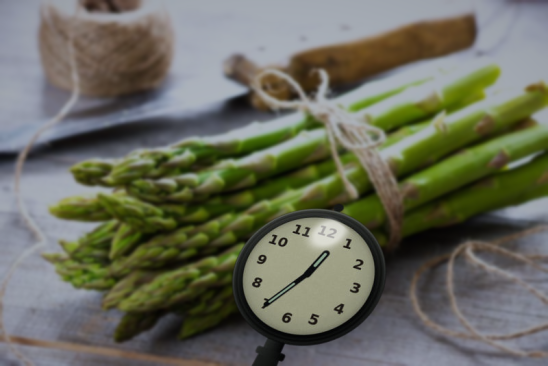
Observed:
12h35
